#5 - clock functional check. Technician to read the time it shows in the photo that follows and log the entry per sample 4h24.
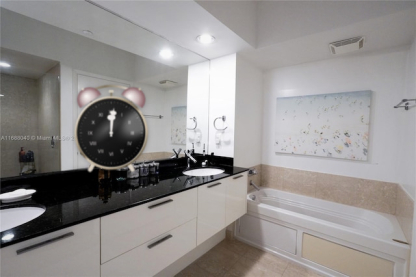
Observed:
12h01
